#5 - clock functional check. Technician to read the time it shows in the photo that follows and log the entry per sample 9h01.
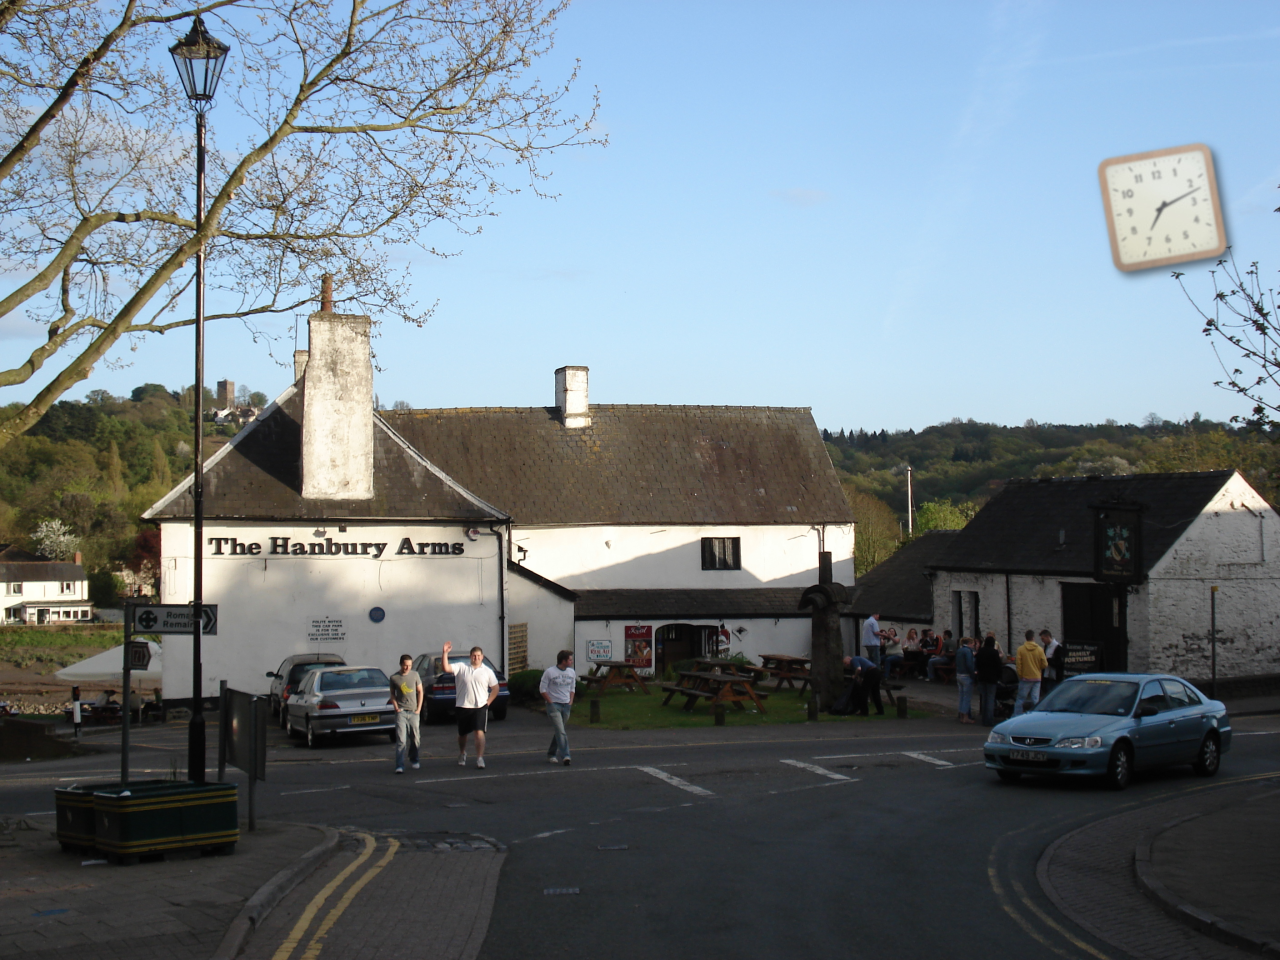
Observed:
7h12
